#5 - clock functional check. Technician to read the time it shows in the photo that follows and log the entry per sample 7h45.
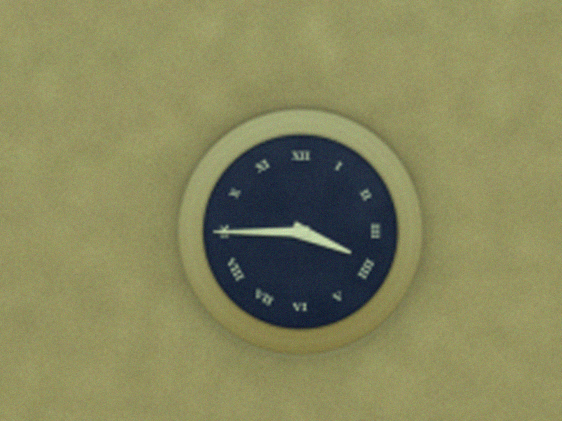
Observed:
3h45
